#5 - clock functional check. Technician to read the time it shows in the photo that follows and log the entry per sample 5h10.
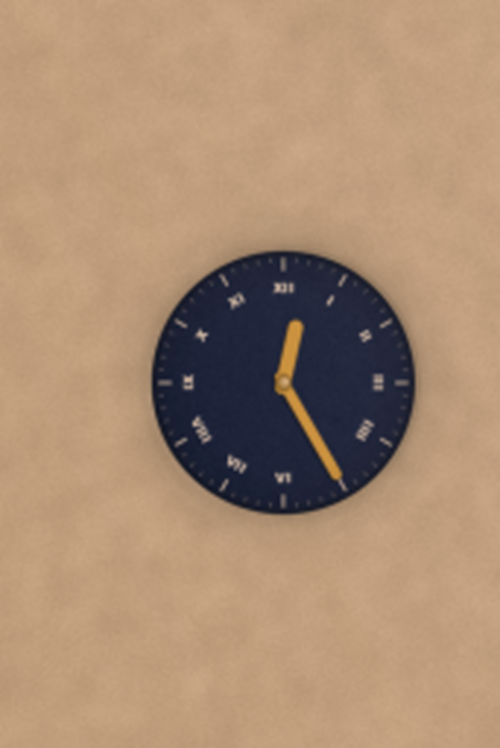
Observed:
12h25
